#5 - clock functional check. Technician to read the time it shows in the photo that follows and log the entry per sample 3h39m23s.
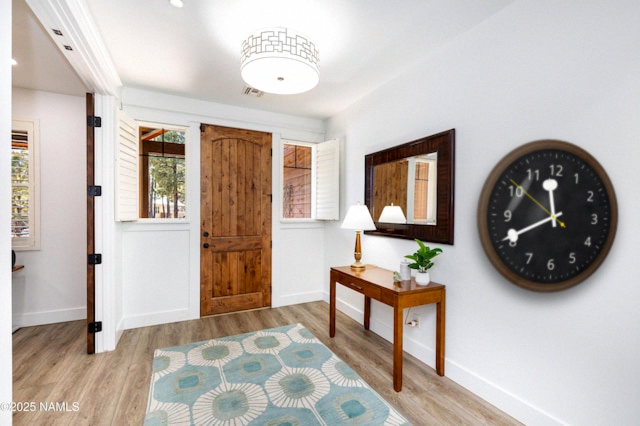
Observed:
11h40m51s
